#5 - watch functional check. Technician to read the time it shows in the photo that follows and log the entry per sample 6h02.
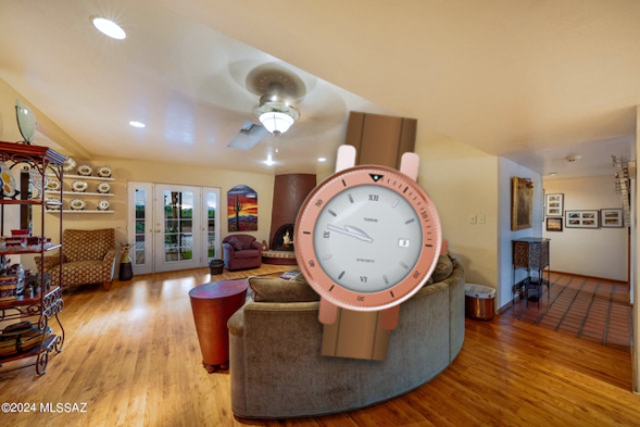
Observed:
9h47
